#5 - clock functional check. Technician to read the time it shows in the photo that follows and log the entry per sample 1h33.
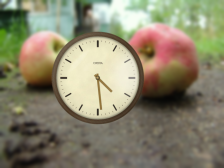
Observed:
4h29
